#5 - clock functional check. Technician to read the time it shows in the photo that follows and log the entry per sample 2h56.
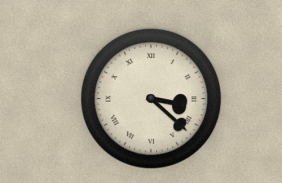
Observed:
3h22
